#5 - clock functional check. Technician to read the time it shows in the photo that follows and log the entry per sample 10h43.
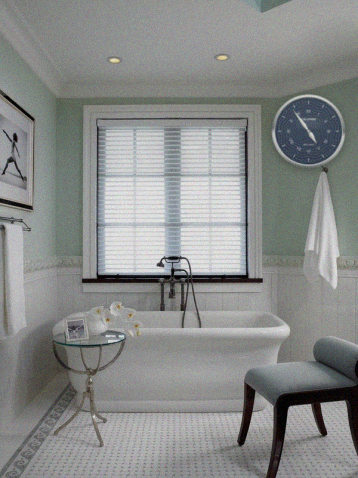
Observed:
4h54
